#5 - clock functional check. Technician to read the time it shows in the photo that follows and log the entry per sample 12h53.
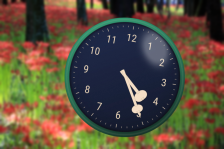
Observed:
4h25
